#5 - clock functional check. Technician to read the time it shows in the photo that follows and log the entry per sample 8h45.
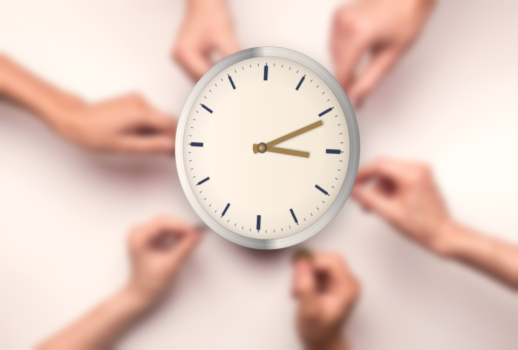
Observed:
3h11
